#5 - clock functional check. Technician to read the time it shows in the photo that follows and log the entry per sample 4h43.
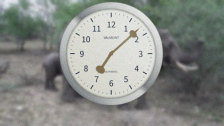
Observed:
7h08
